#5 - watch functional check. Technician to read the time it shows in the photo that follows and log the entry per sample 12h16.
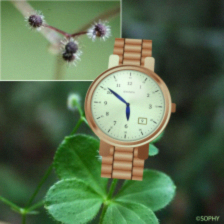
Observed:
5h51
